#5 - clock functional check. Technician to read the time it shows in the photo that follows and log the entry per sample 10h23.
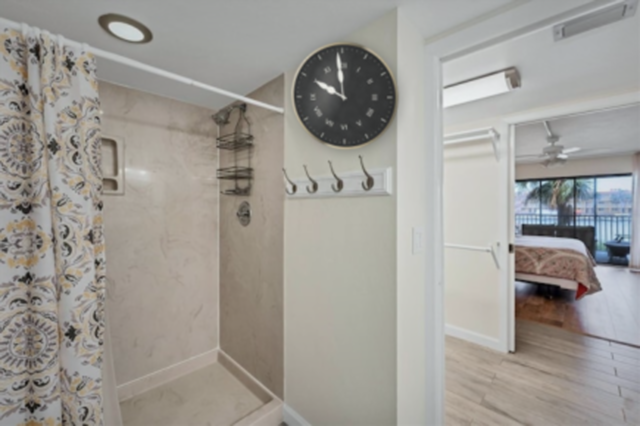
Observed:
9h59
